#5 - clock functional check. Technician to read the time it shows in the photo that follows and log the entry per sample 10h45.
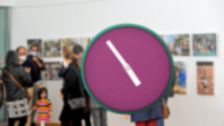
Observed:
4h54
